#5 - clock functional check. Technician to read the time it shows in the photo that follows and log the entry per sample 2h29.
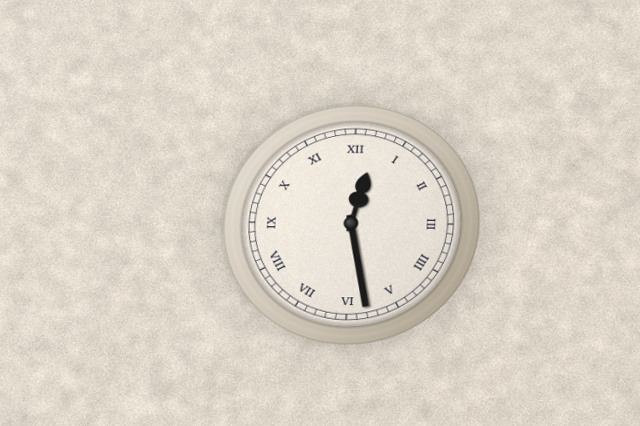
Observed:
12h28
